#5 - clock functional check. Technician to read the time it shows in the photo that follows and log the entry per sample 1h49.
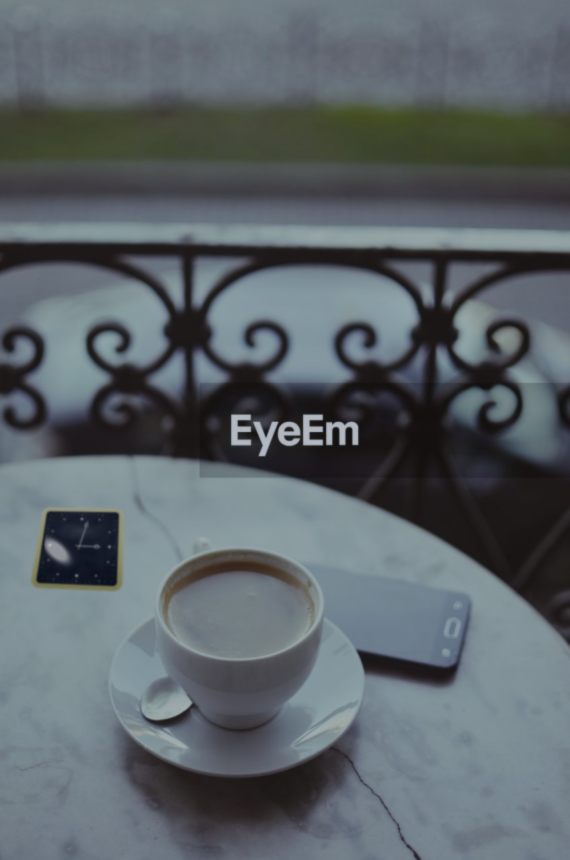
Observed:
3h02
